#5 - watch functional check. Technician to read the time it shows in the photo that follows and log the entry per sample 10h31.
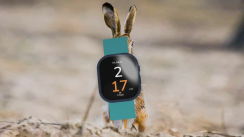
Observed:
2h17
